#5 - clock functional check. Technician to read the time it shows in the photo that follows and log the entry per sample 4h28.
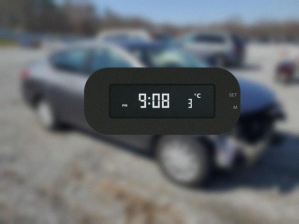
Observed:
9h08
